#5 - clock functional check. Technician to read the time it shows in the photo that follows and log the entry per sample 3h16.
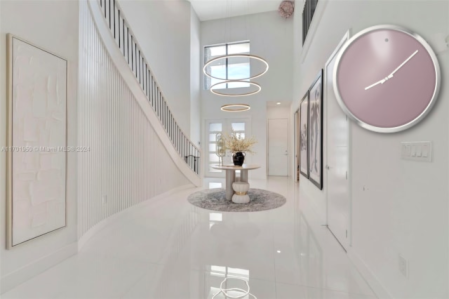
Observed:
8h08
